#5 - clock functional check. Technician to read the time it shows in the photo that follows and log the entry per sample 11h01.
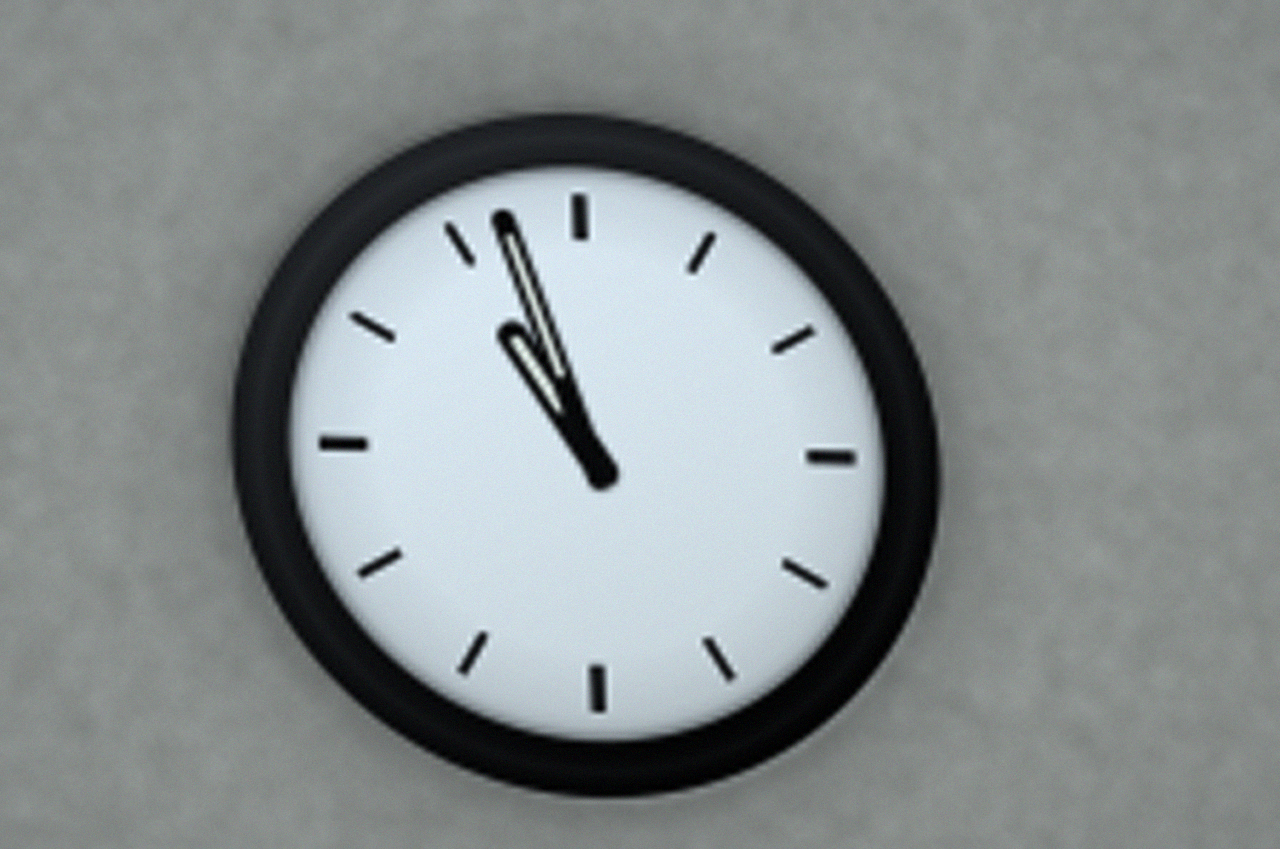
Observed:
10h57
